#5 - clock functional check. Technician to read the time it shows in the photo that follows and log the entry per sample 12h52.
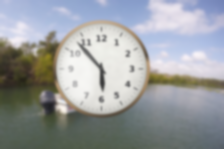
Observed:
5h53
